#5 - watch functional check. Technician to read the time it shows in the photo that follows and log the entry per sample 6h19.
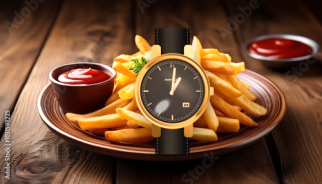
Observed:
1h01
